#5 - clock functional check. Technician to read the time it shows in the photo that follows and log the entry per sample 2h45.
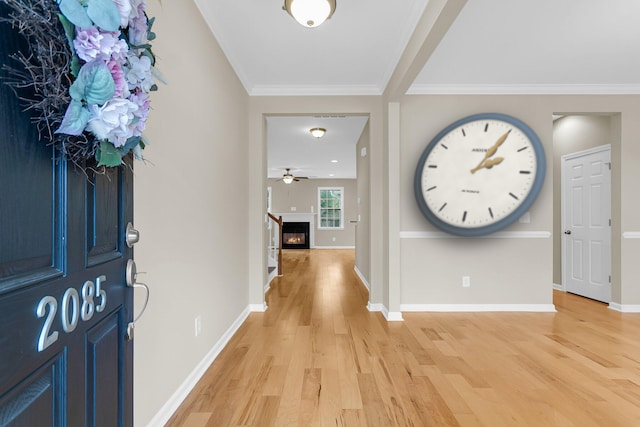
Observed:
2h05
